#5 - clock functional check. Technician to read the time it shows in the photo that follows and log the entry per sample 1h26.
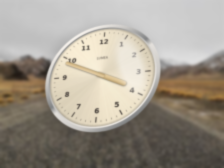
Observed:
3h49
